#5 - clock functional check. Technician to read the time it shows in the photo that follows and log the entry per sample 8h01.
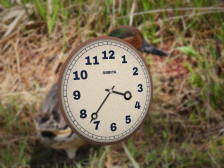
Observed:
3h37
